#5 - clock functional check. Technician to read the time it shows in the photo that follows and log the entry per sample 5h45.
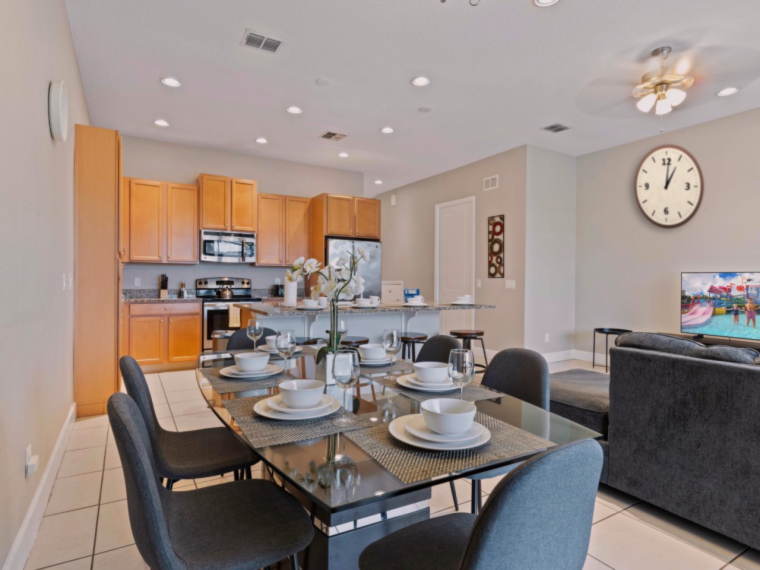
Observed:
1h01
